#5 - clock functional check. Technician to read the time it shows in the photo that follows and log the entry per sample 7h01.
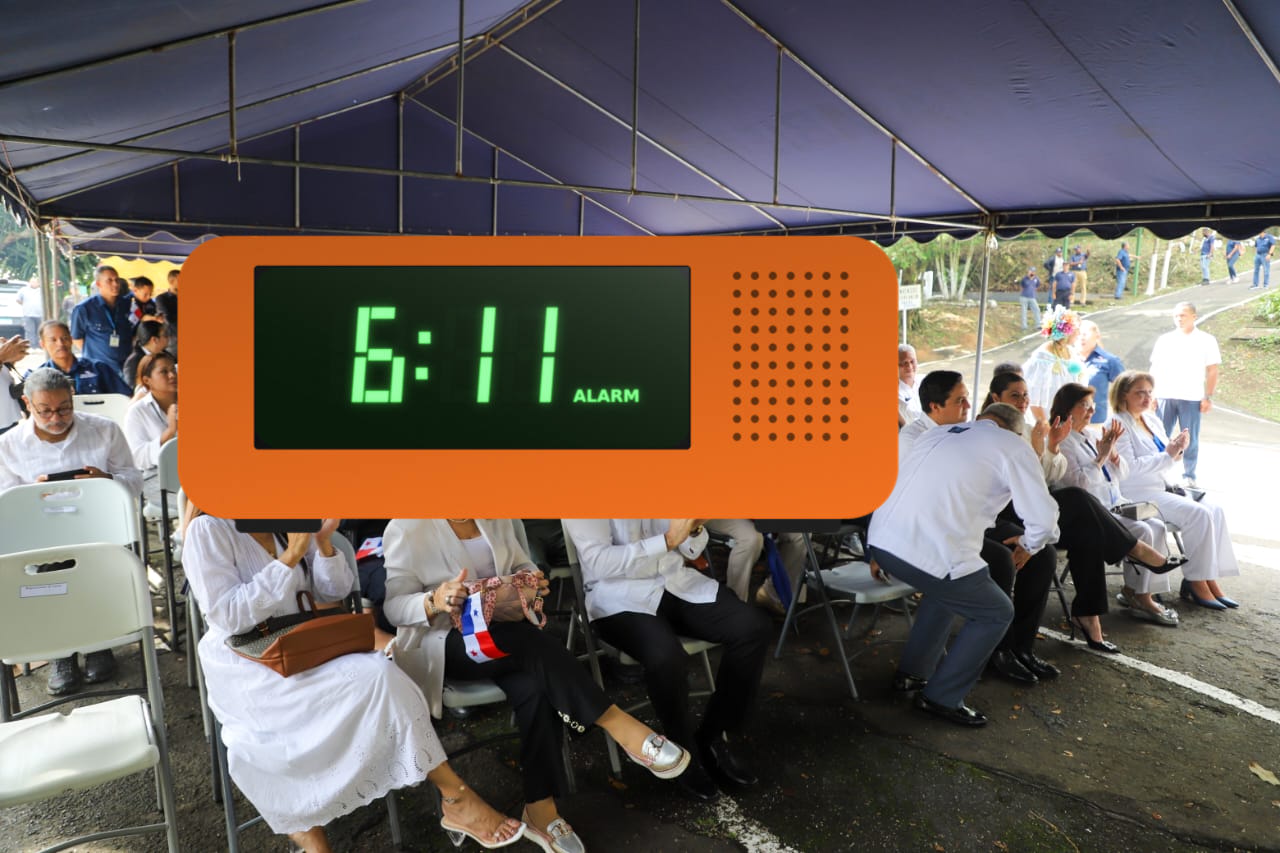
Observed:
6h11
